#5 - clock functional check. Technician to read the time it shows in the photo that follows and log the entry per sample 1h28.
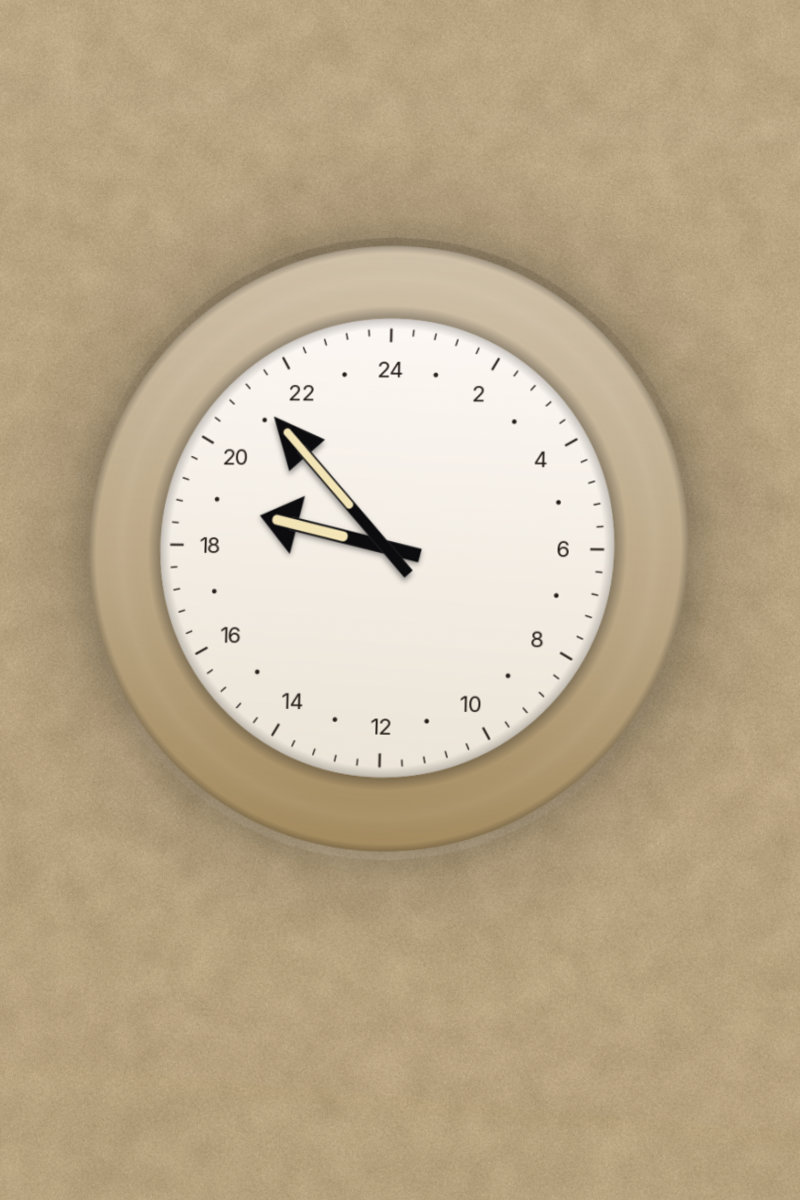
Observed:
18h53
